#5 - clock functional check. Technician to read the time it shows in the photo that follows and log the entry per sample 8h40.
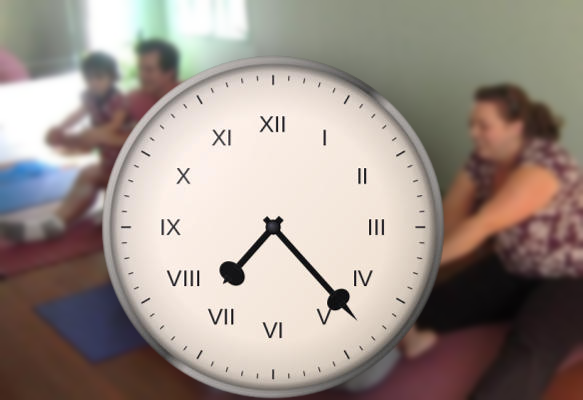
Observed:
7h23
